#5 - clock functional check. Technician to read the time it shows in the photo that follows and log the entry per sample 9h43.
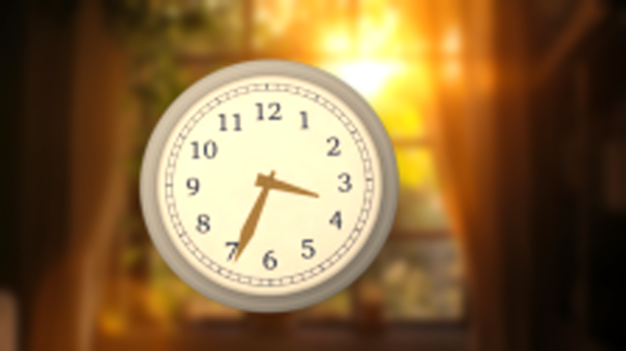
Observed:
3h34
